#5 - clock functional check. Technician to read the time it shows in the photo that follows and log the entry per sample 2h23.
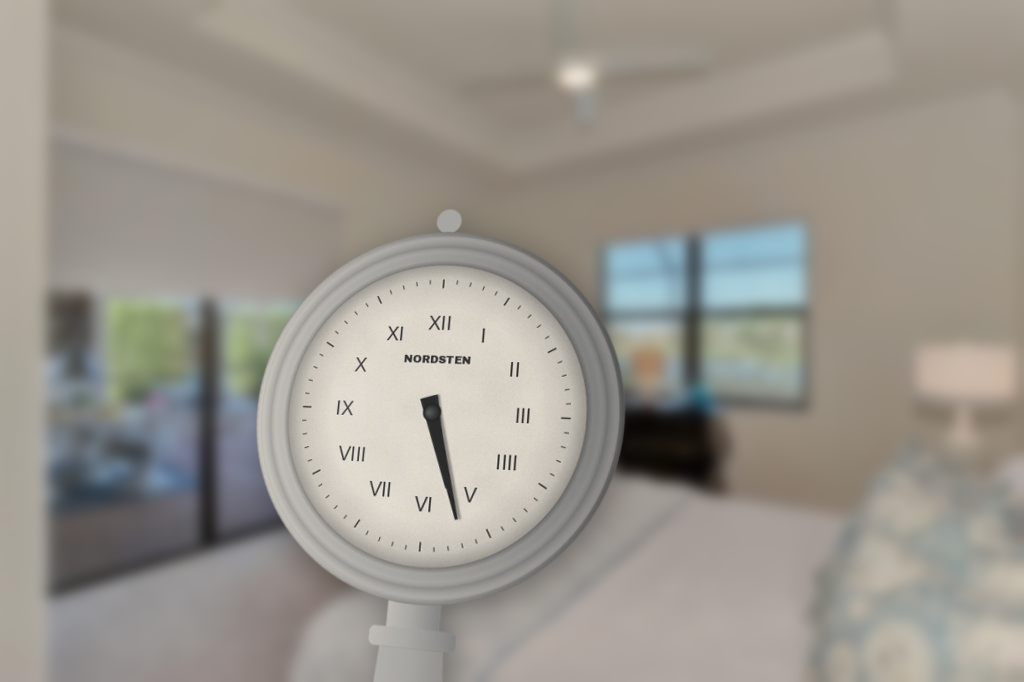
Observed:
5h27
